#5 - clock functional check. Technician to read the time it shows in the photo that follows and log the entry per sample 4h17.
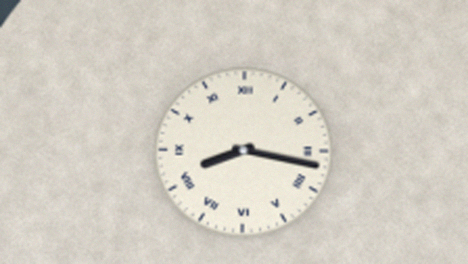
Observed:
8h17
